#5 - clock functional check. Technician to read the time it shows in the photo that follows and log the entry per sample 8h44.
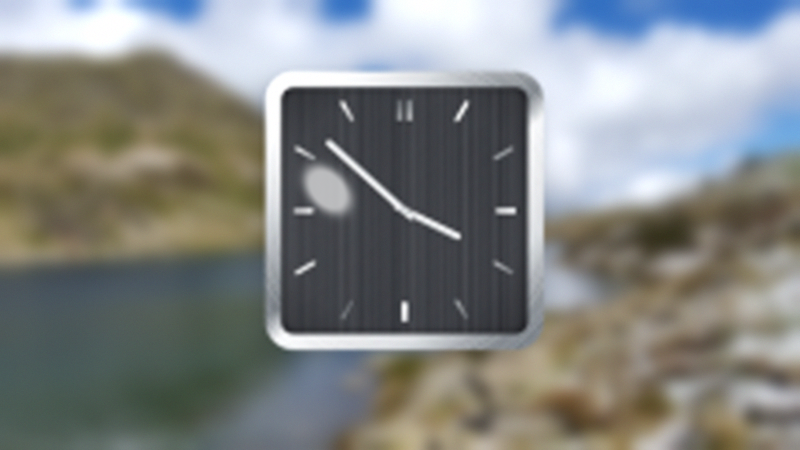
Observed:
3h52
